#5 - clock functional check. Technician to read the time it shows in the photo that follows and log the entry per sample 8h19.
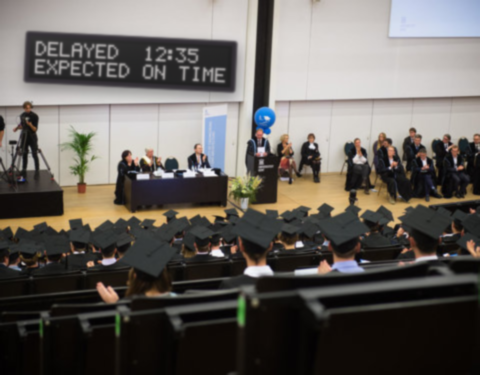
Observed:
12h35
